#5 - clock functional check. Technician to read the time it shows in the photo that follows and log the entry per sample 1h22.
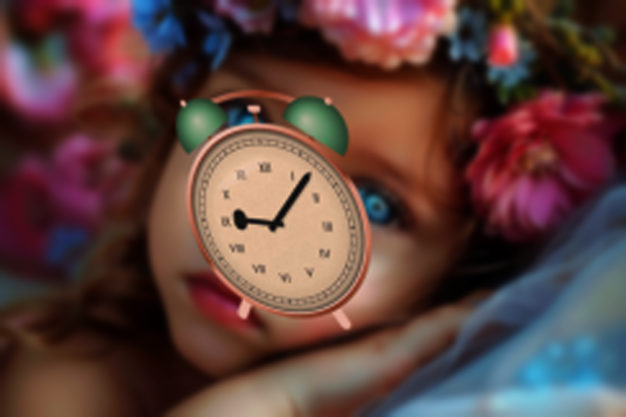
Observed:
9h07
